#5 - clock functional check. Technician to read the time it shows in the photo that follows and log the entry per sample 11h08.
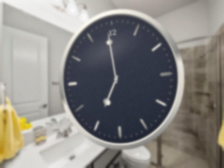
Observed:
6h59
